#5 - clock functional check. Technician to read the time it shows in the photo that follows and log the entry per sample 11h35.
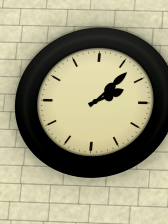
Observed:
2h07
